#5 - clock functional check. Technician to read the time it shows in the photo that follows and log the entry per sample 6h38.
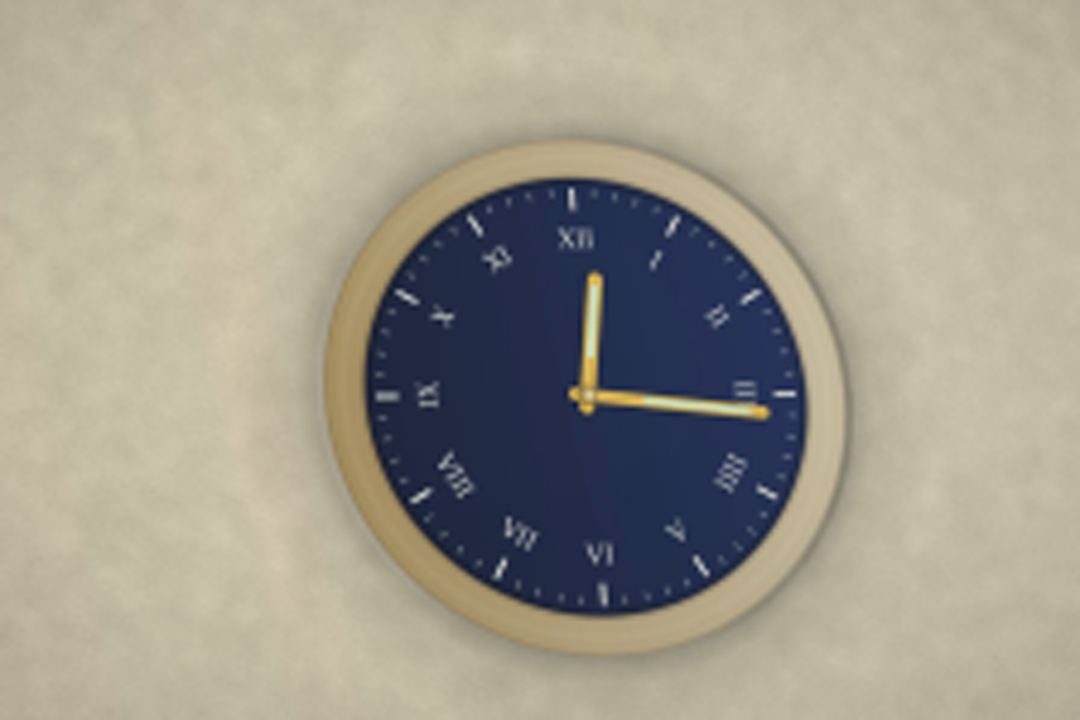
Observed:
12h16
